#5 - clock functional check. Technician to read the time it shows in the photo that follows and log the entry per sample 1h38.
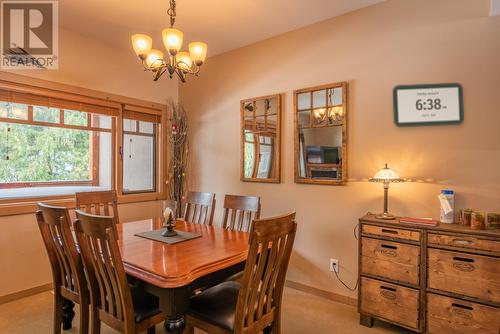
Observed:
6h38
